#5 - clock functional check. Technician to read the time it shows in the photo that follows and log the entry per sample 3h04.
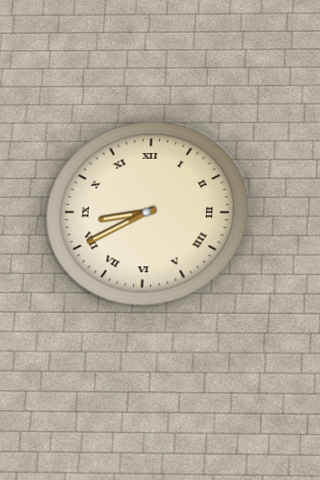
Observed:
8h40
